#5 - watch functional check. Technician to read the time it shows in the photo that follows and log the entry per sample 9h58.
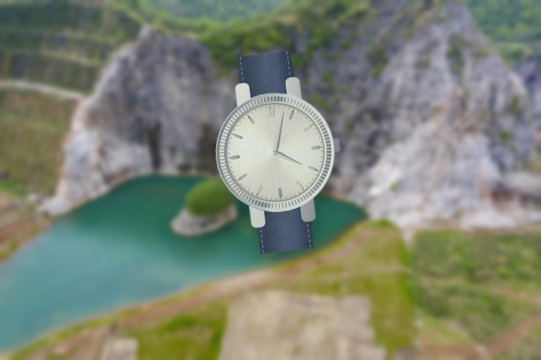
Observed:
4h03
